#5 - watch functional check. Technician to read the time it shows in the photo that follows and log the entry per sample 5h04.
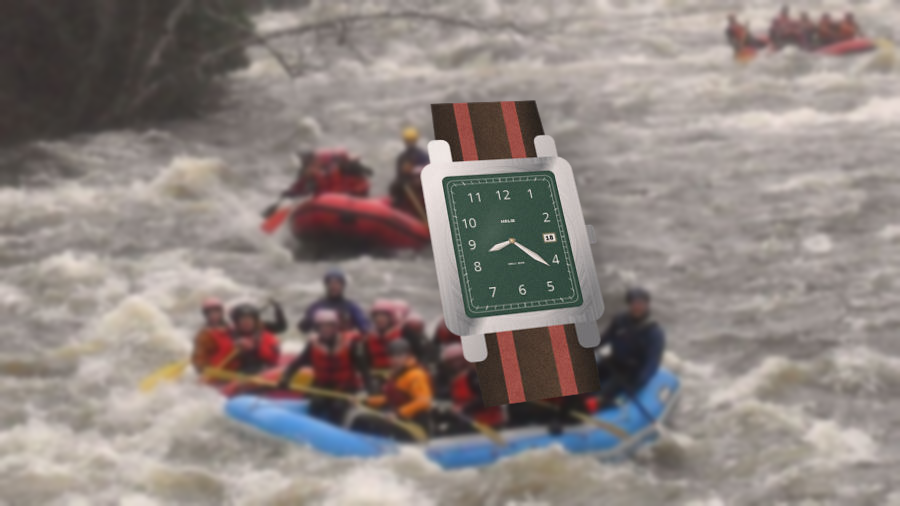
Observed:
8h22
